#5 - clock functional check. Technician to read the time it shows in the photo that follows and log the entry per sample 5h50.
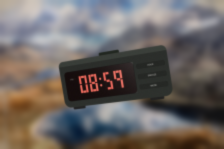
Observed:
8h59
